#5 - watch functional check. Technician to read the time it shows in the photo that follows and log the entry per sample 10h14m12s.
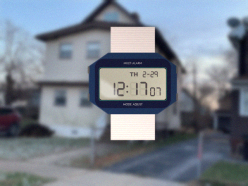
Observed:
12h17m07s
